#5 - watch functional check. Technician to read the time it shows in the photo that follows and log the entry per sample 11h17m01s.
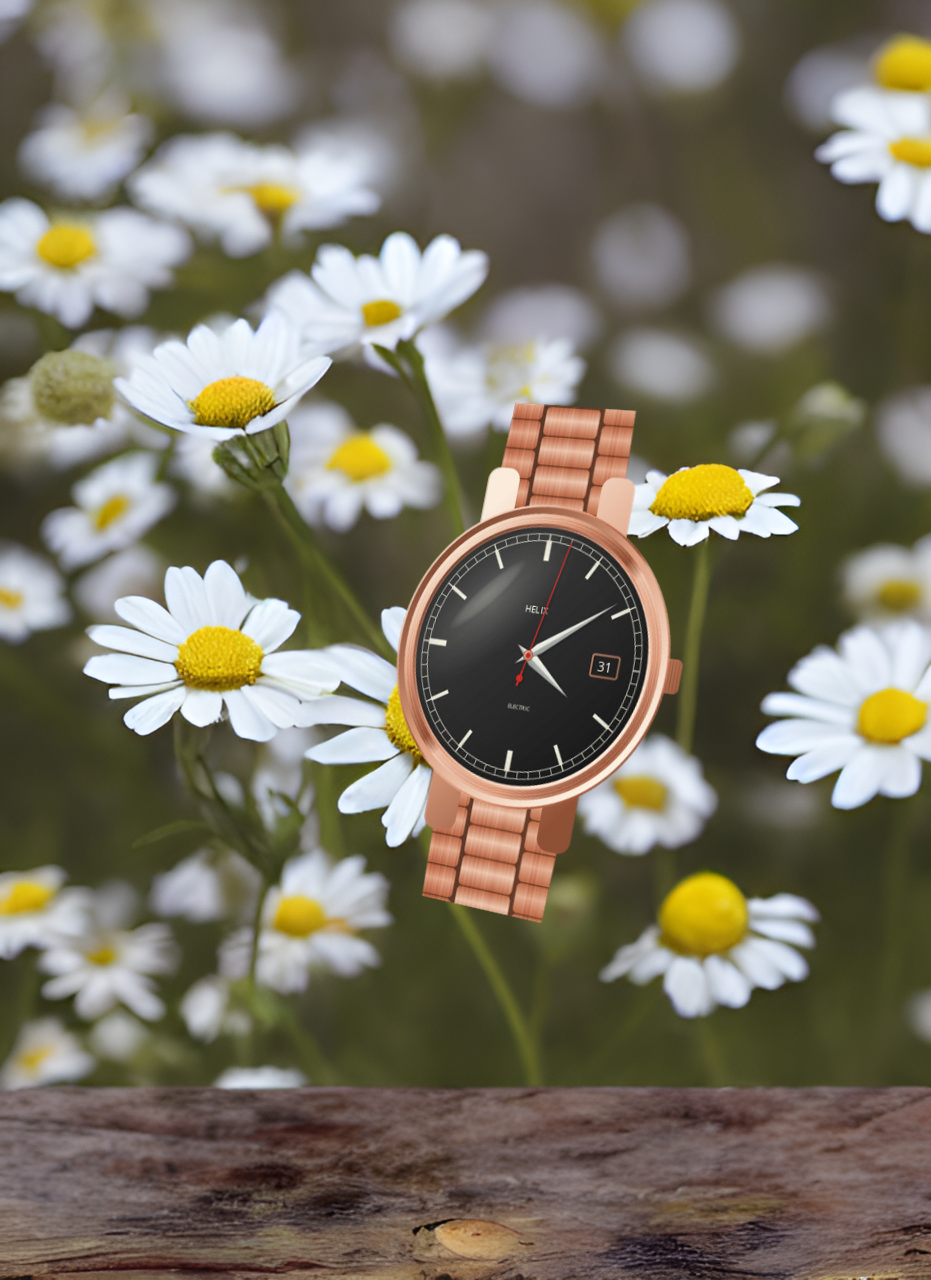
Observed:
4h09m02s
